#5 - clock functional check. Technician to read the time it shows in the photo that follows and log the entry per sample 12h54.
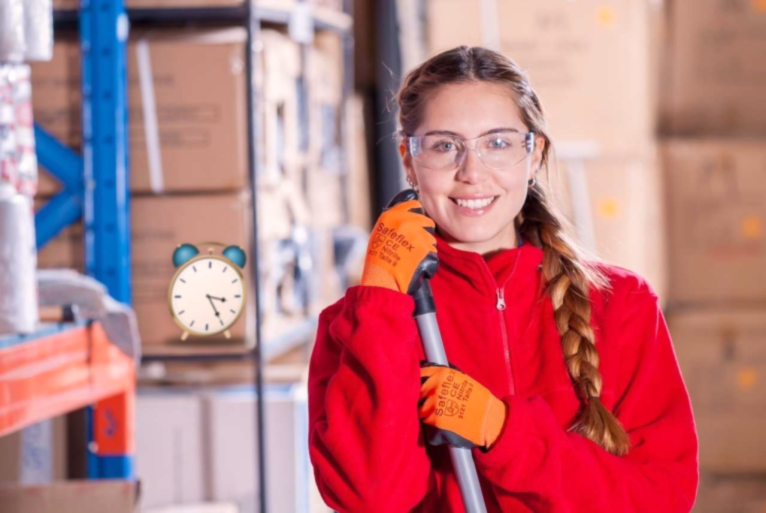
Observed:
3h25
